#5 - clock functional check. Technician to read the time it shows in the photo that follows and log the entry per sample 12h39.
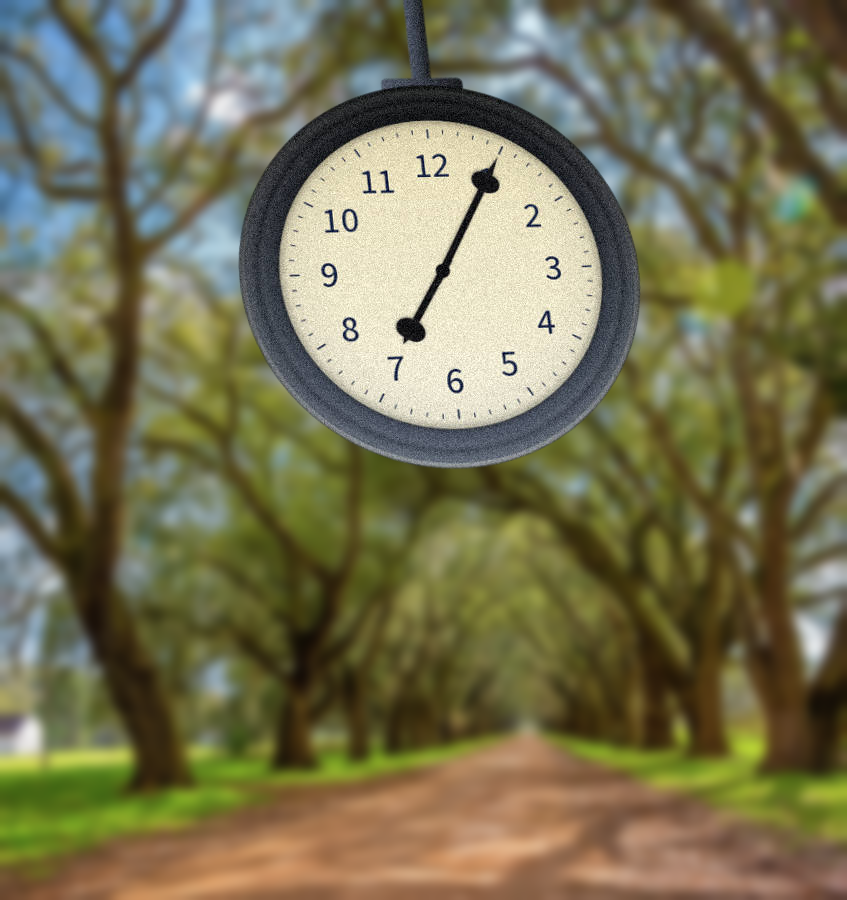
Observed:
7h05
